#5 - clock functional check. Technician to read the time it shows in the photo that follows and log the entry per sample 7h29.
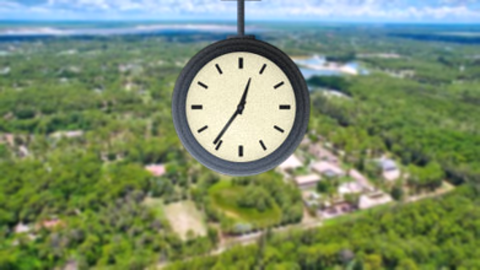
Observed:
12h36
